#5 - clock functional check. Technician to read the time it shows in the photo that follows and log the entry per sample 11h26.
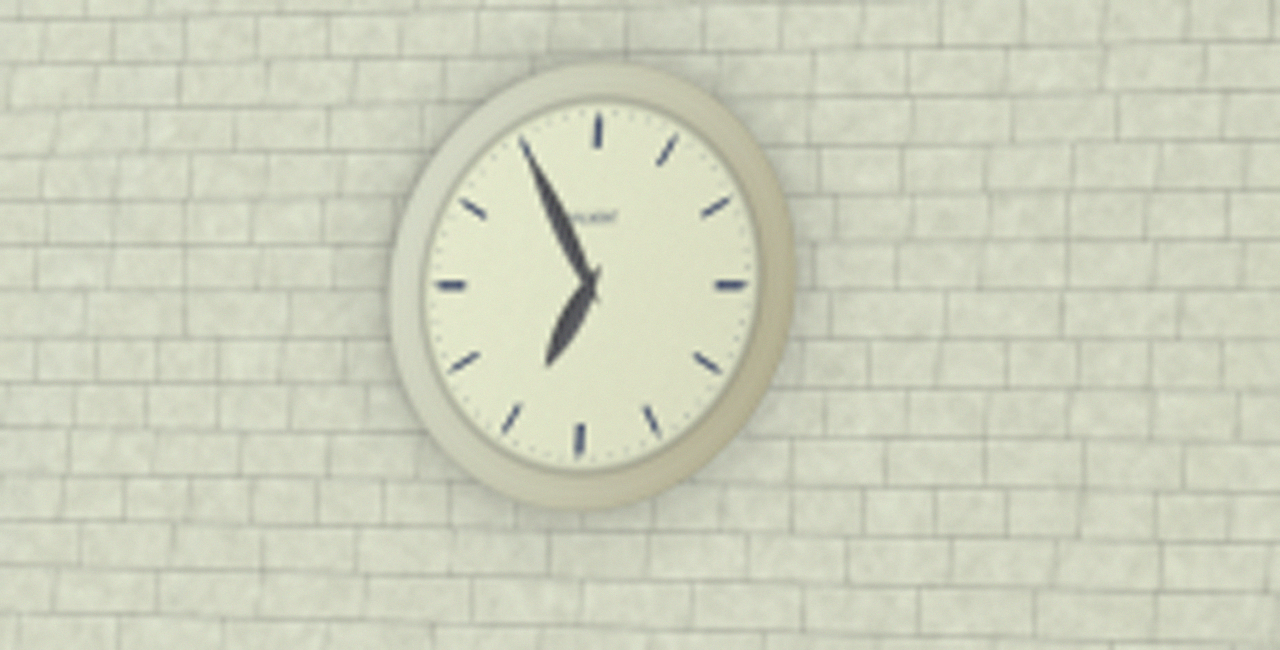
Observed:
6h55
